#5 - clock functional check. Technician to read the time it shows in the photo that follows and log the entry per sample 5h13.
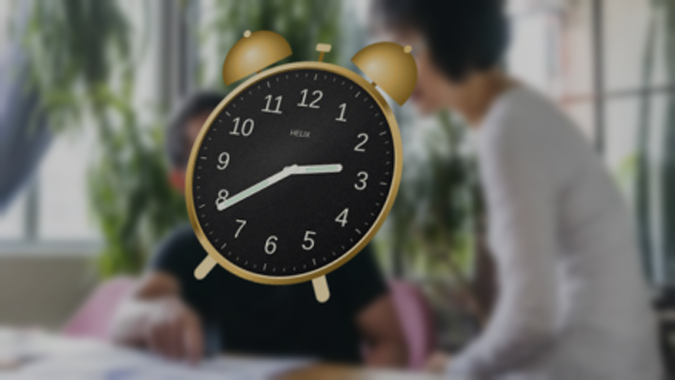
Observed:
2h39
